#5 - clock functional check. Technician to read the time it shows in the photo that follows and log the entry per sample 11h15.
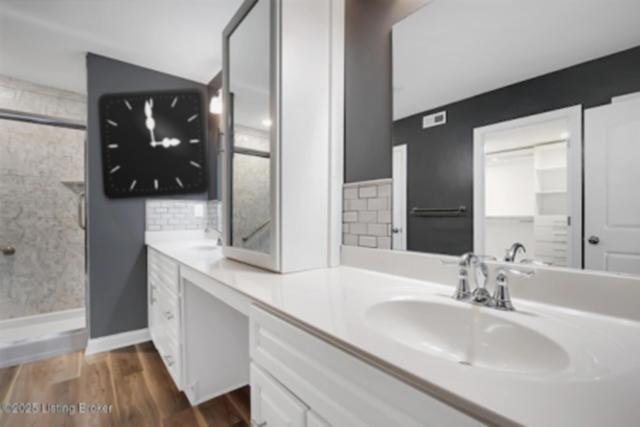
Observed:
2h59
